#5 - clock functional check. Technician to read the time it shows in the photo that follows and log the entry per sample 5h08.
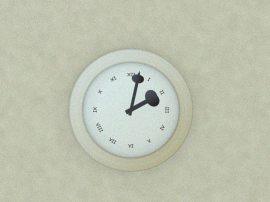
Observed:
2h02
